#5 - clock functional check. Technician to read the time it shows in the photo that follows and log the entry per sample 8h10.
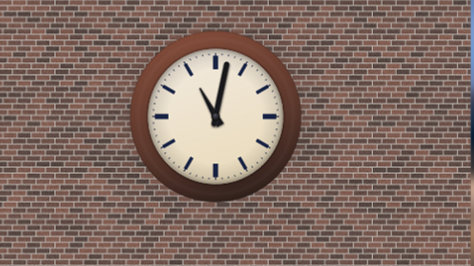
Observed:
11h02
